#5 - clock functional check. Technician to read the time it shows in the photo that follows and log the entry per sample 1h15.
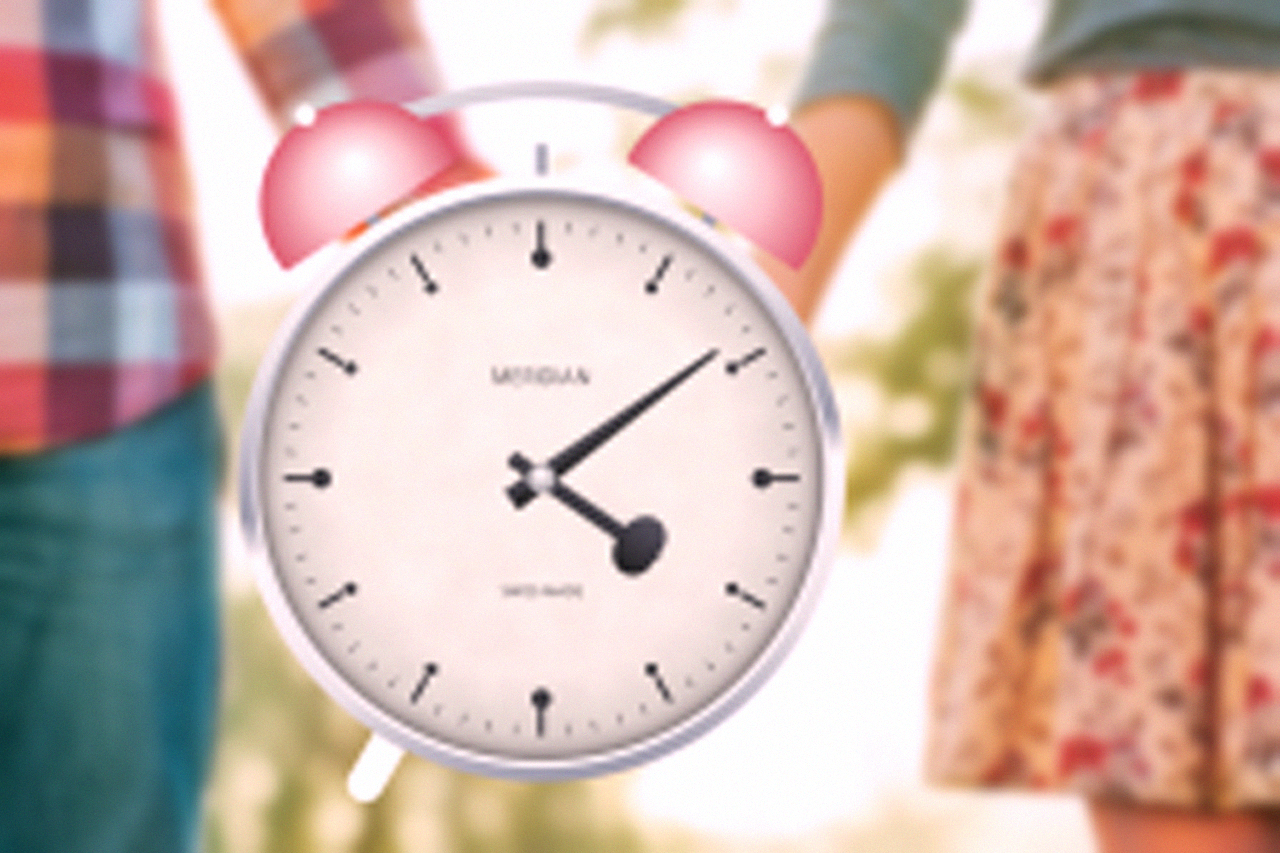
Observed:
4h09
